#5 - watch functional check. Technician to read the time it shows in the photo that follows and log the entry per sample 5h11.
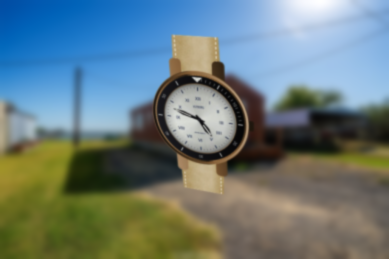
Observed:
4h48
